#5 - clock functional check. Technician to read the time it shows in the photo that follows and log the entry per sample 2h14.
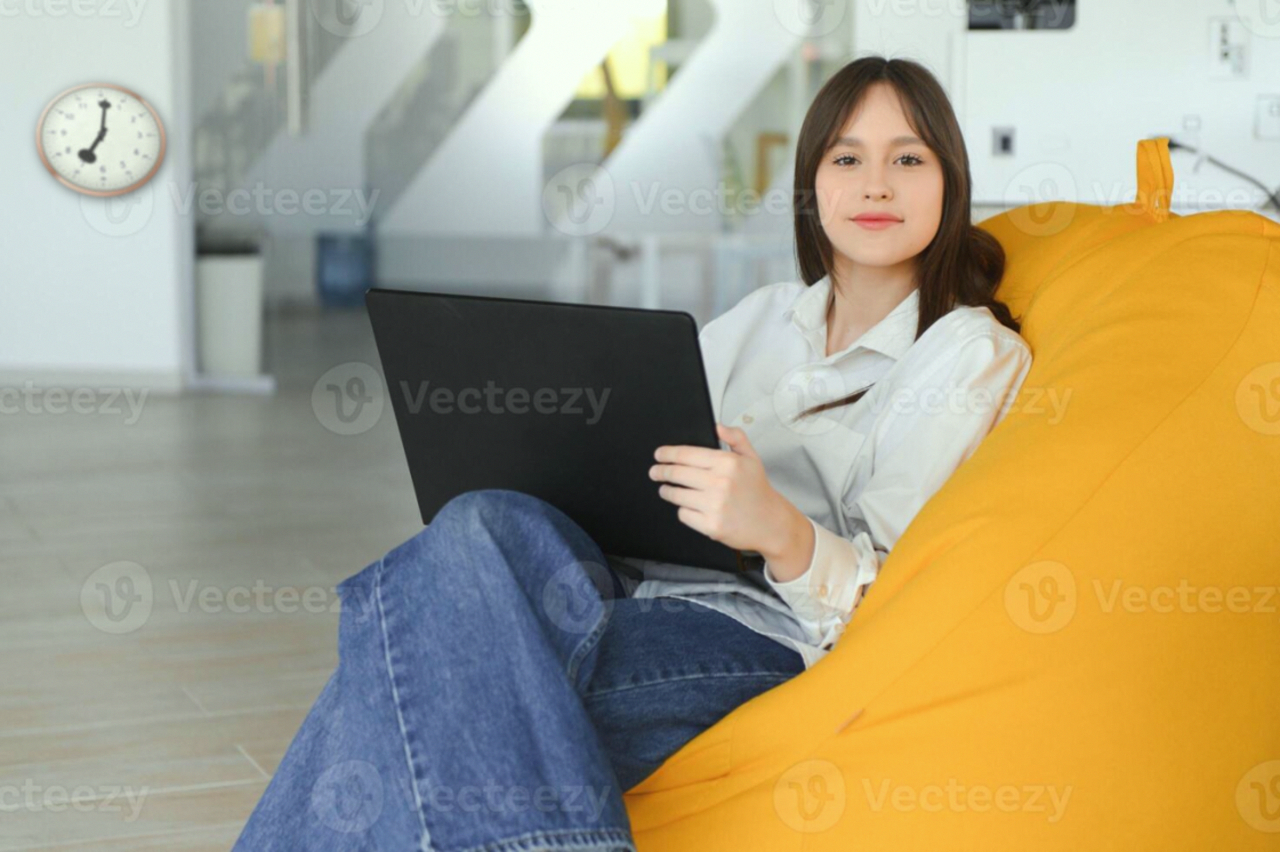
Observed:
7h01
